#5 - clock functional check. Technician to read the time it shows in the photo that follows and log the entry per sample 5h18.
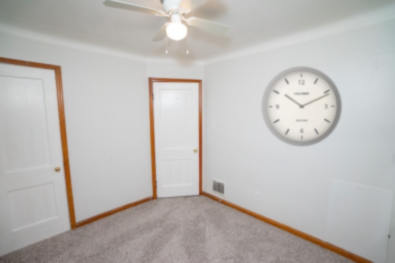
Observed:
10h11
